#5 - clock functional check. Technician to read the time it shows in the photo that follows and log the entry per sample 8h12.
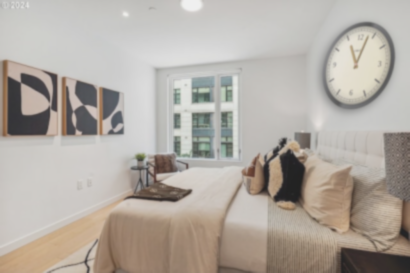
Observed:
11h03
